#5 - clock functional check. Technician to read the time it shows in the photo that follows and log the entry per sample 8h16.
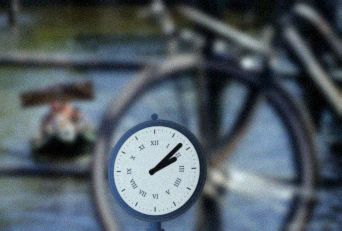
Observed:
2h08
